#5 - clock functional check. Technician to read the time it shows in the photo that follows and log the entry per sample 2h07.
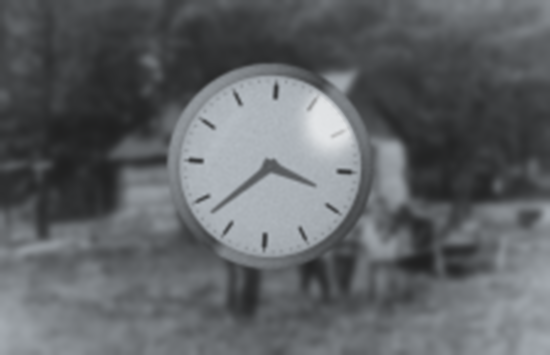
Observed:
3h38
